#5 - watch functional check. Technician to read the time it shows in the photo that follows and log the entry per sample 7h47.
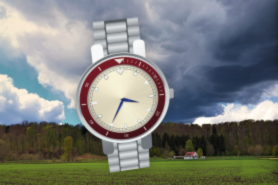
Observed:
3h35
